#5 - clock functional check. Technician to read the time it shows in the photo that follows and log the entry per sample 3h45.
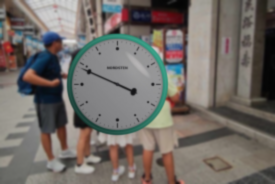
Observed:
3h49
